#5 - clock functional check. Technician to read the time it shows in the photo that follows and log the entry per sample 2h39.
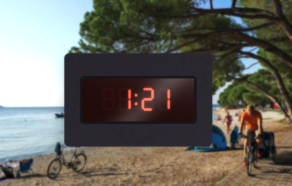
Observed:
1h21
